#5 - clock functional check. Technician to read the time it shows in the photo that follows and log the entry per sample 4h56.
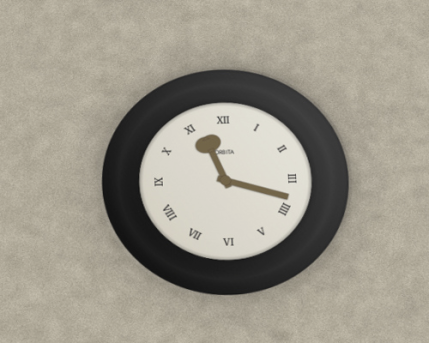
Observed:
11h18
